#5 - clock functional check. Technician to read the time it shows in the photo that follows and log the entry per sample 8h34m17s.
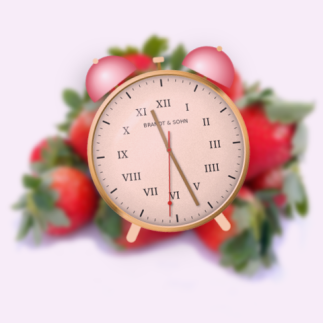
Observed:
11h26m31s
